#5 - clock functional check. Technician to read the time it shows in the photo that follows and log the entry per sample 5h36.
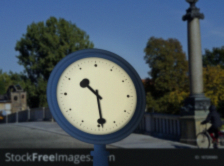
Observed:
10h29
